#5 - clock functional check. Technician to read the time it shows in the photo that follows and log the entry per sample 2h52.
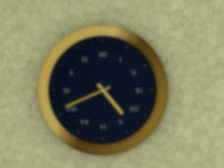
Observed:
4h41
